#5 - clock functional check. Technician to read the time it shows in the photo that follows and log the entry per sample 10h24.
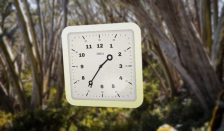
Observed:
1h36
